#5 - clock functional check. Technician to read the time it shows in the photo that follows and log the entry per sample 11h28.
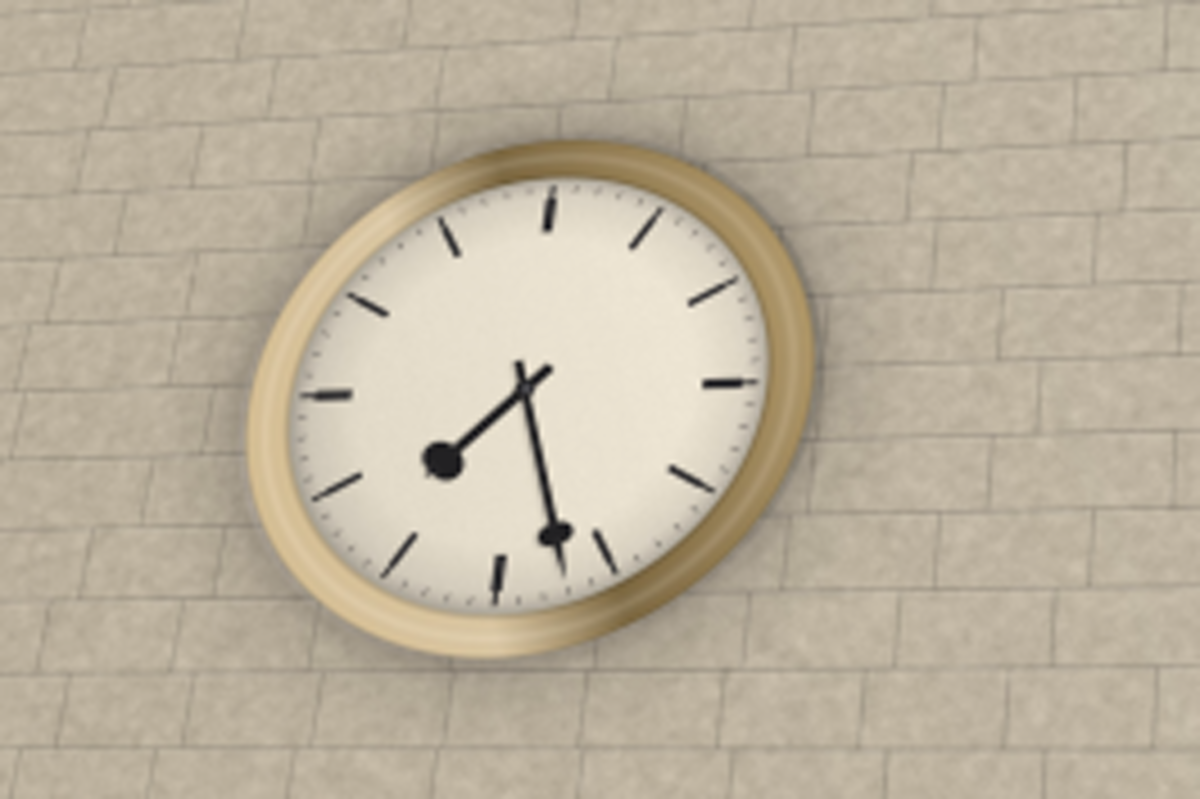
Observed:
7h27
